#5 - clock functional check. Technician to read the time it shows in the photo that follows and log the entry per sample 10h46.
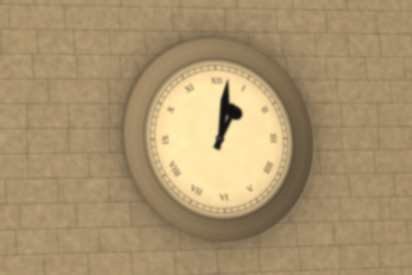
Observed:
1h02
